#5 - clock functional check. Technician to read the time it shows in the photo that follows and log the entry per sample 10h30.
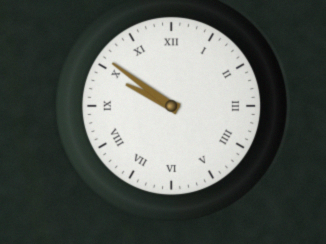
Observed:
9h51
